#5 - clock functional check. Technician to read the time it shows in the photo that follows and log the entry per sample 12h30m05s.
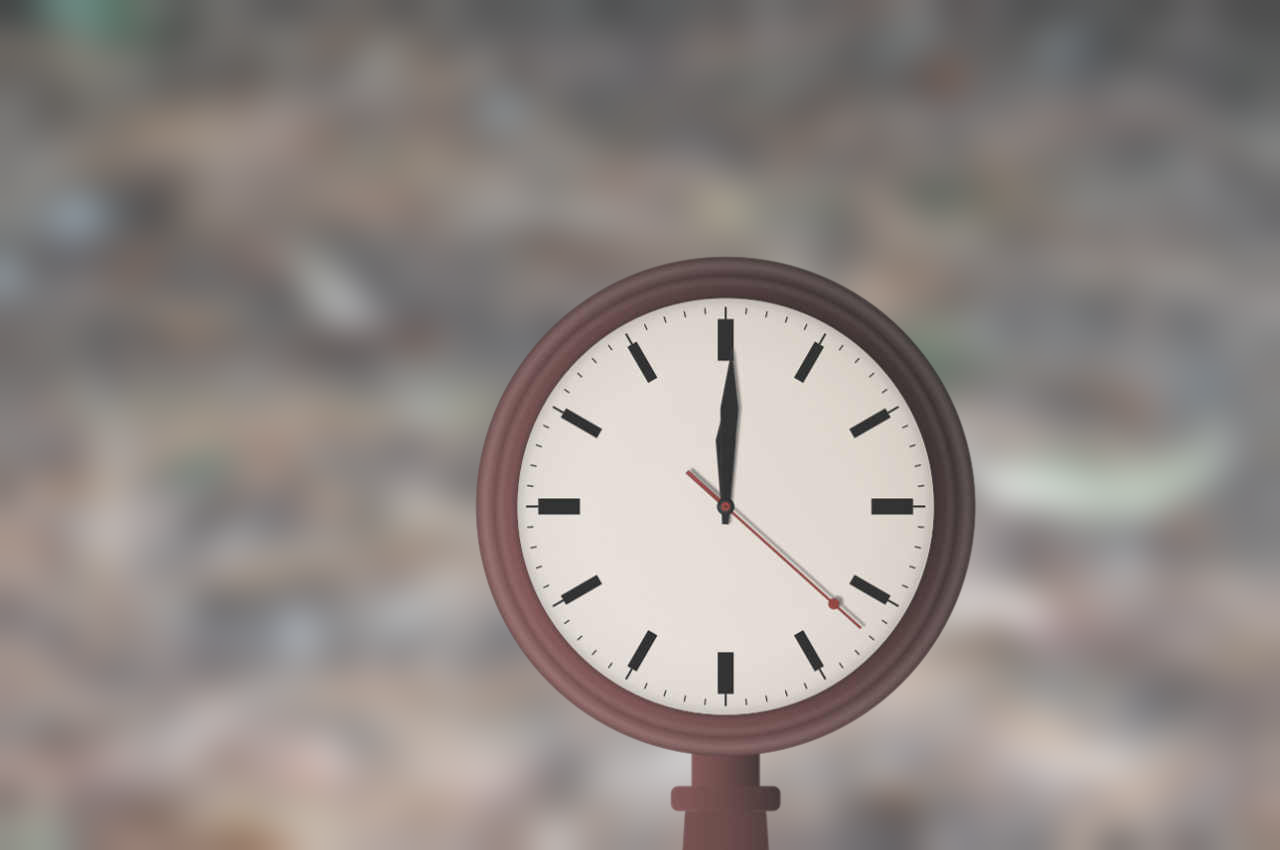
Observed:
12h00m22s
